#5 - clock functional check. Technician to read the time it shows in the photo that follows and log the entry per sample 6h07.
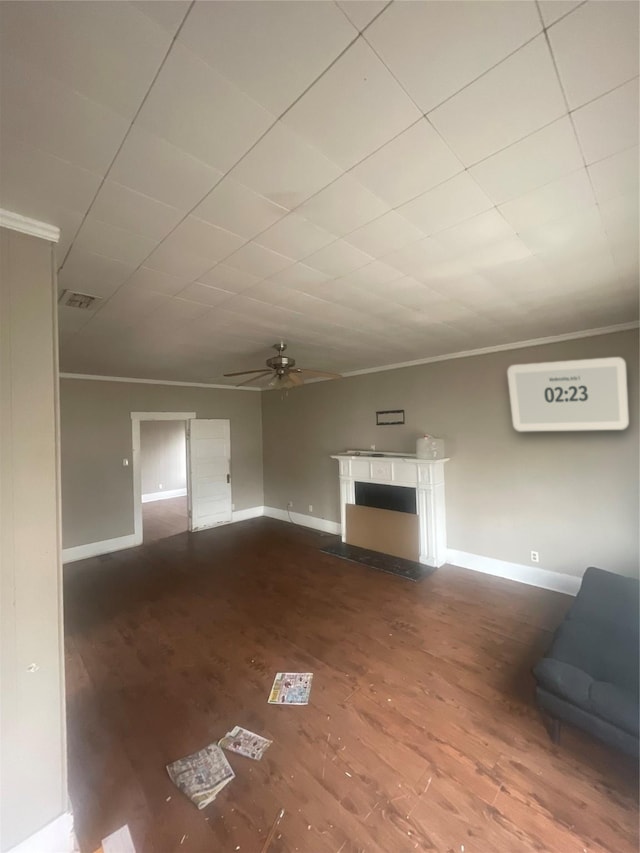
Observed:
2h23
